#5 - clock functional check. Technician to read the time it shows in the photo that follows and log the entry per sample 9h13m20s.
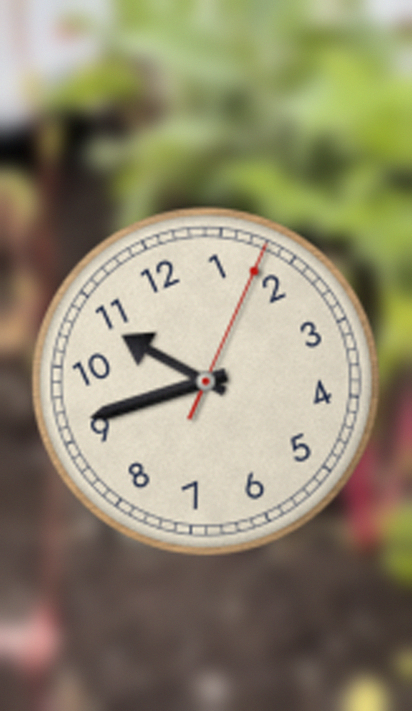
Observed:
10h46m08s
